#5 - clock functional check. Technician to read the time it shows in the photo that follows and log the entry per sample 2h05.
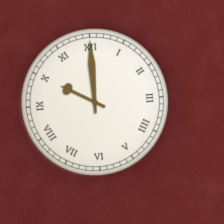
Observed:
10h00
